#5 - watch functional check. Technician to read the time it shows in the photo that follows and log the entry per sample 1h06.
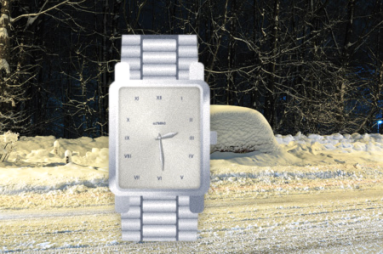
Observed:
2h29
